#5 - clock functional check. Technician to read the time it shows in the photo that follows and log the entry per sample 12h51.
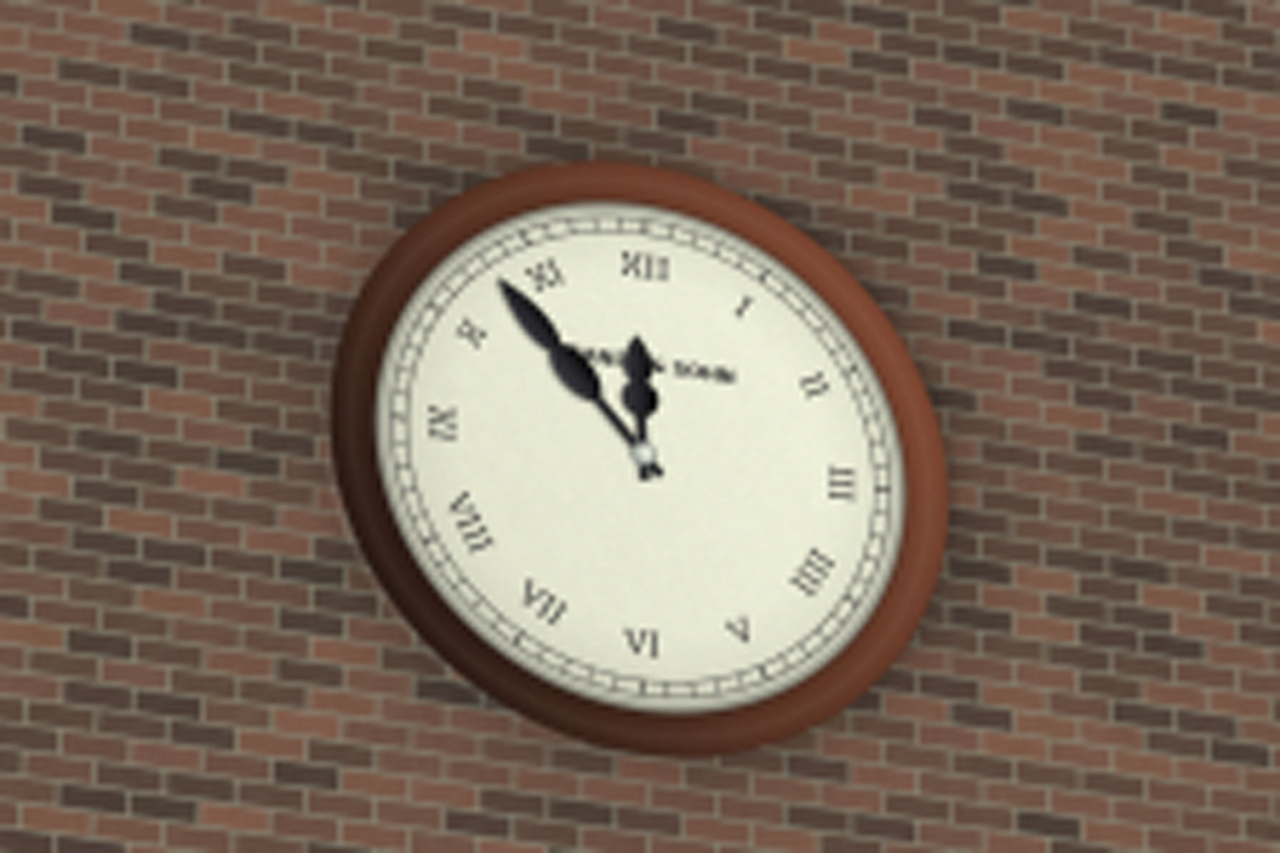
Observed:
11h53
